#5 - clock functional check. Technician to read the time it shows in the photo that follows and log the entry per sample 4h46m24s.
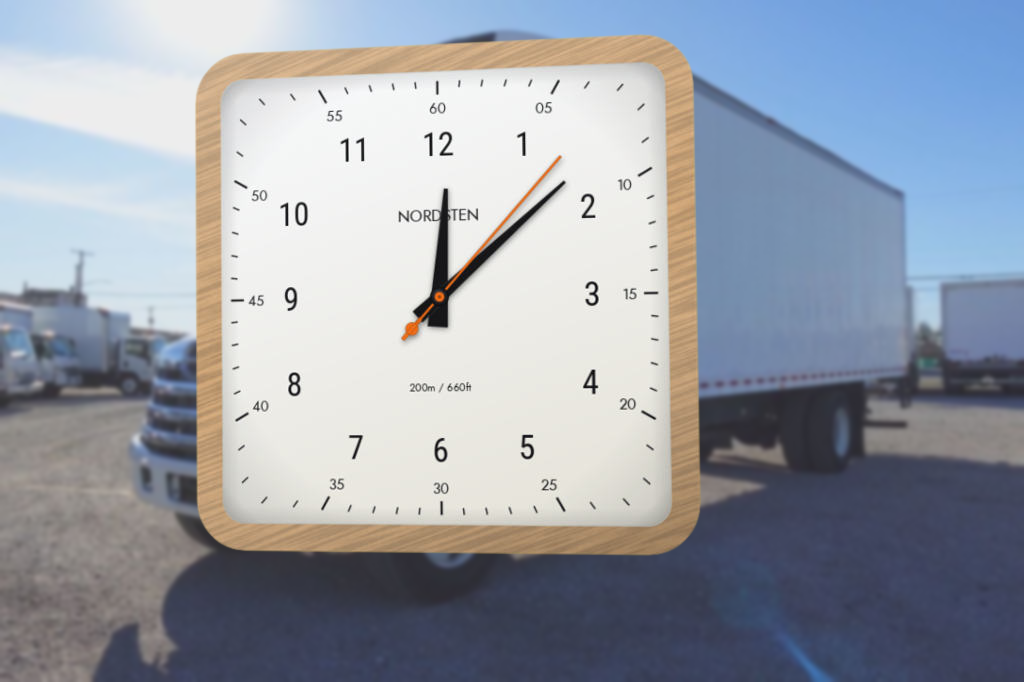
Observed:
12h08m07s
